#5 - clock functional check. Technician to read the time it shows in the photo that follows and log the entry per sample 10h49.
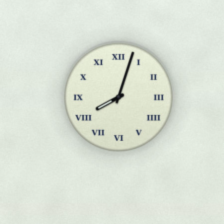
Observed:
8h03
